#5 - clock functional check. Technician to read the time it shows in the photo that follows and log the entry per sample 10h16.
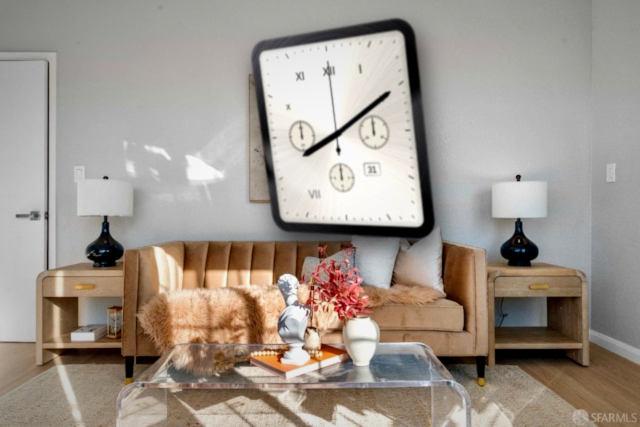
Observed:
8h10
